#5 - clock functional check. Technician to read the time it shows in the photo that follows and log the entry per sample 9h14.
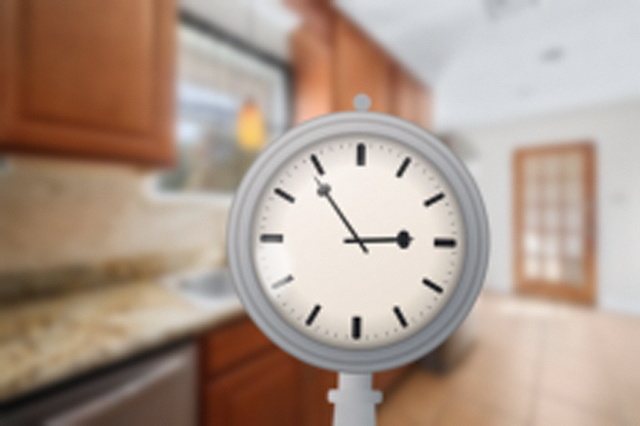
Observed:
2h54
